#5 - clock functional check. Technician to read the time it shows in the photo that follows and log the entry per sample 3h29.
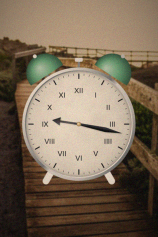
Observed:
9h17
